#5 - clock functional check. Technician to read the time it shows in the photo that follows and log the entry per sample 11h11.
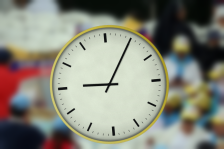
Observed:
9h05
